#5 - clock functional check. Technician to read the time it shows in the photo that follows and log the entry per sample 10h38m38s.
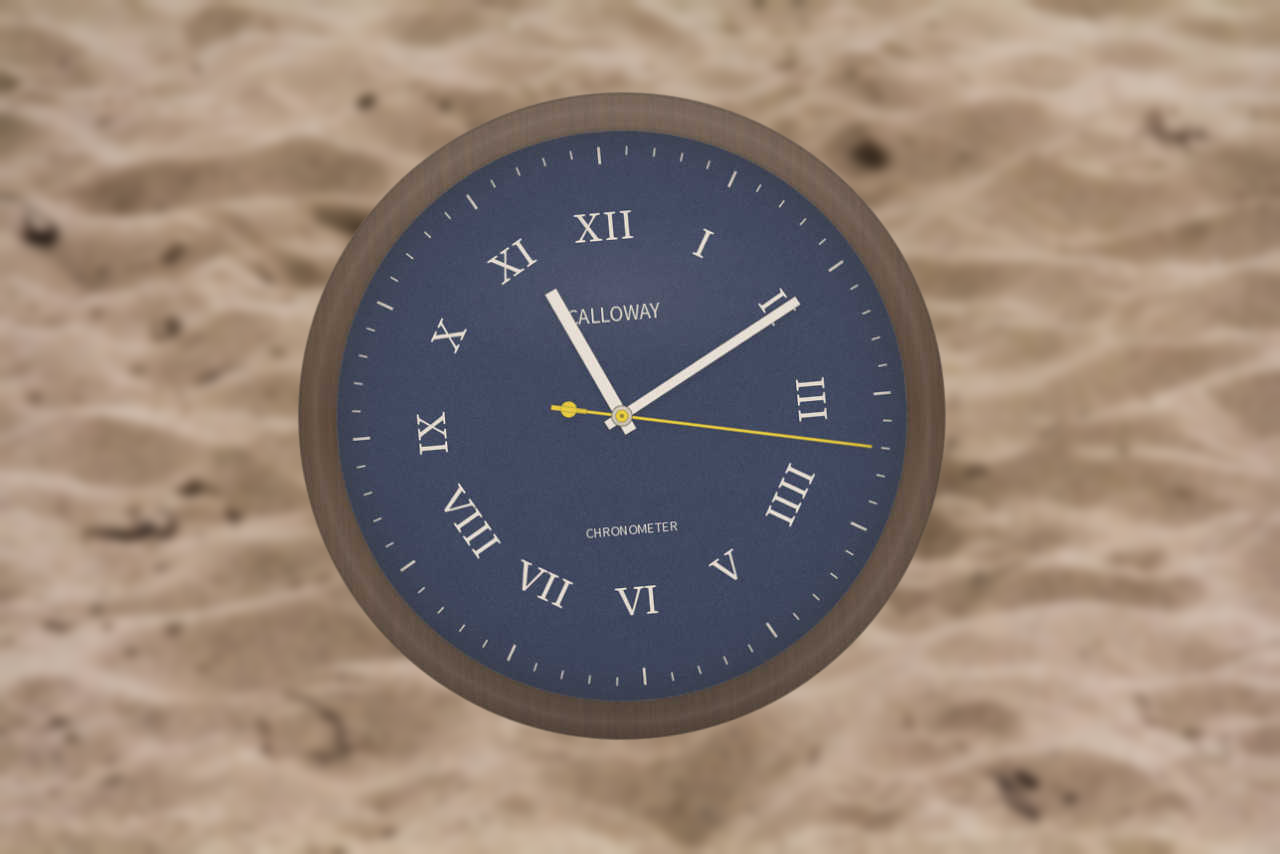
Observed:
11h10m17s
